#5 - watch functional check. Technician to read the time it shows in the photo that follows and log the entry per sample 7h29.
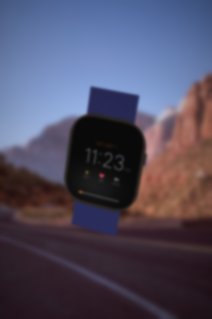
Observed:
11h23
